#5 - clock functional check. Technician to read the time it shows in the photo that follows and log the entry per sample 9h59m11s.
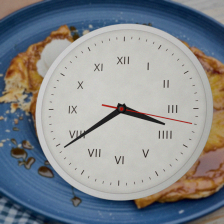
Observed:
3h39m17s
